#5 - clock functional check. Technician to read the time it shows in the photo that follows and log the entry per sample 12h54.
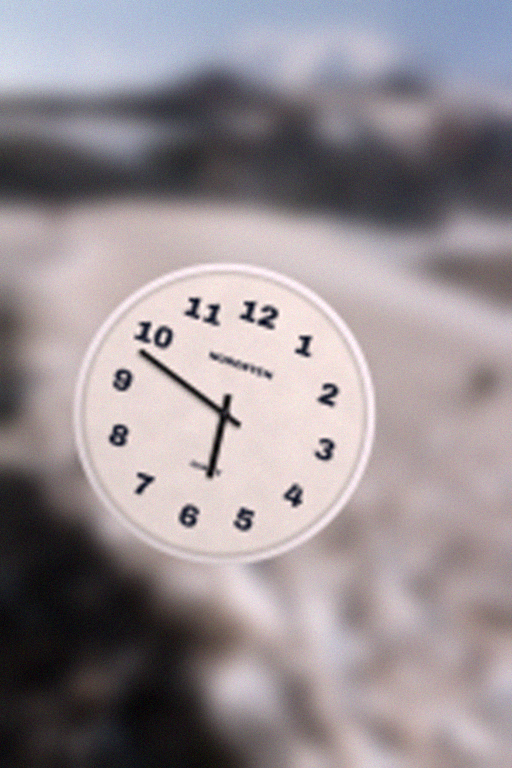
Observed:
5h48
